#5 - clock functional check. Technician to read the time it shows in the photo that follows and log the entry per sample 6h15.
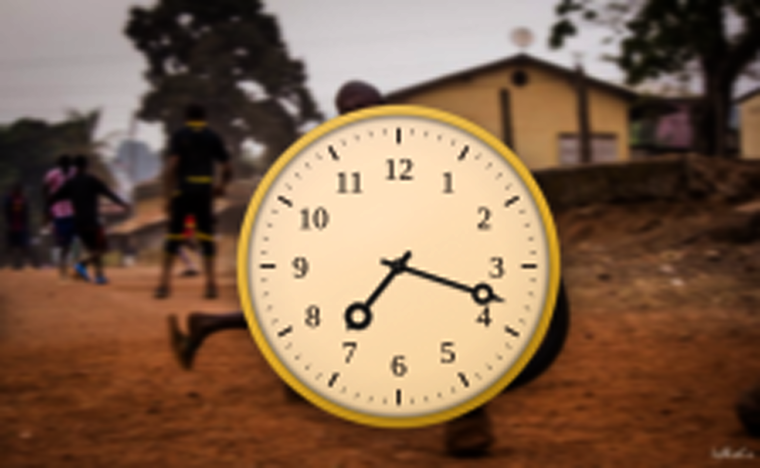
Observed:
7h18
